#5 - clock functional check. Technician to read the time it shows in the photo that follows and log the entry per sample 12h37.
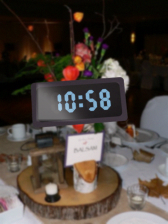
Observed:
10h58
